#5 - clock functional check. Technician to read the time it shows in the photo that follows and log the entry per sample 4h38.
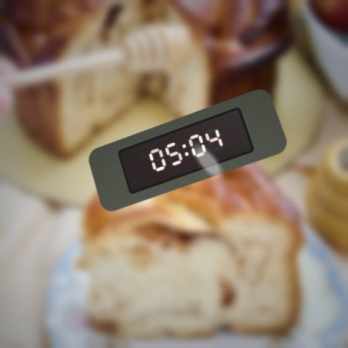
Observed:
5h04
